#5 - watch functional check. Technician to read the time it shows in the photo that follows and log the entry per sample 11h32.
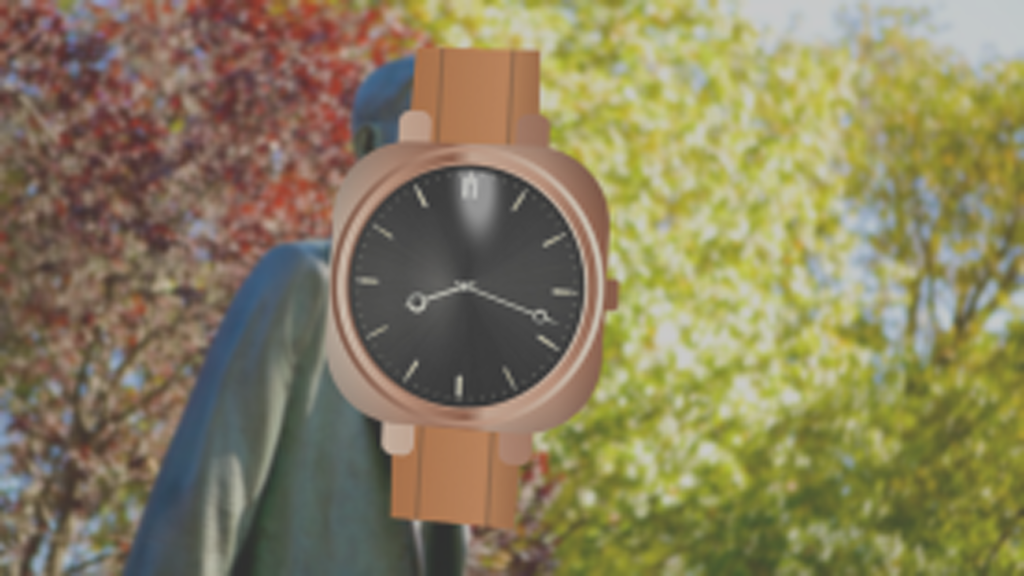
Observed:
8h18
